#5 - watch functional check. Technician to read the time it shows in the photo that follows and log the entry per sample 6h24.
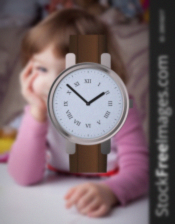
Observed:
1h52
